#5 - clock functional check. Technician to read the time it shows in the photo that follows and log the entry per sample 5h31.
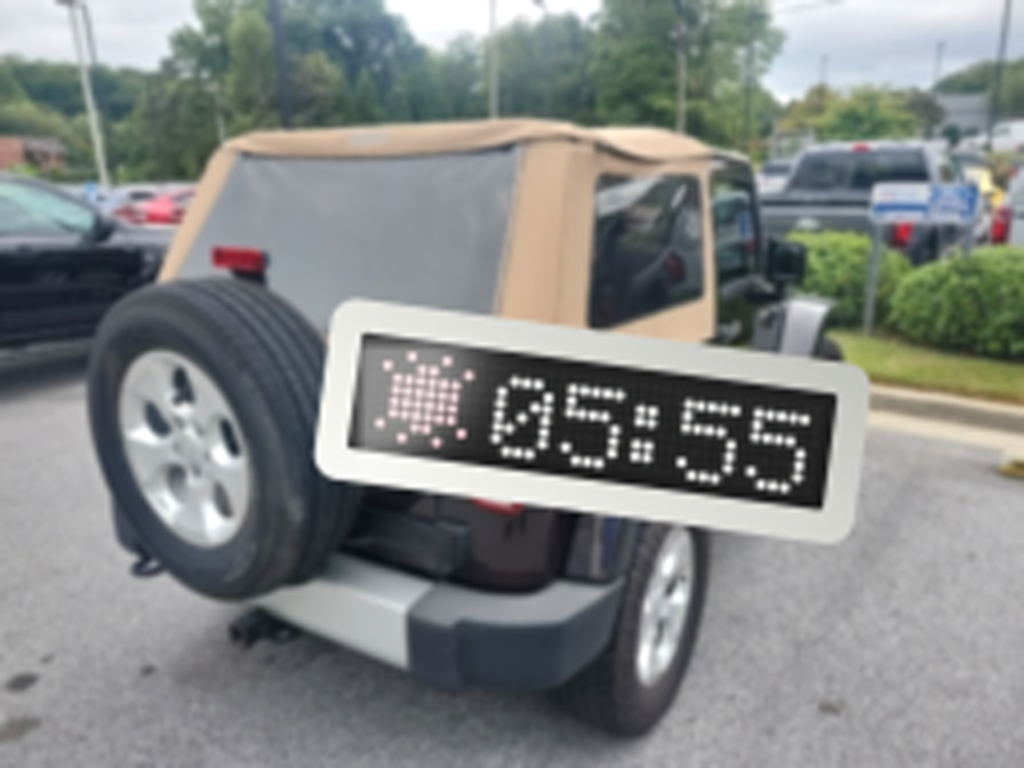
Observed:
5h55
